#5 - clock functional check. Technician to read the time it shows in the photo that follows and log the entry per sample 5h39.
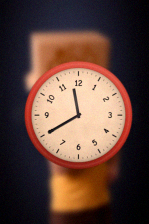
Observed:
11h40
